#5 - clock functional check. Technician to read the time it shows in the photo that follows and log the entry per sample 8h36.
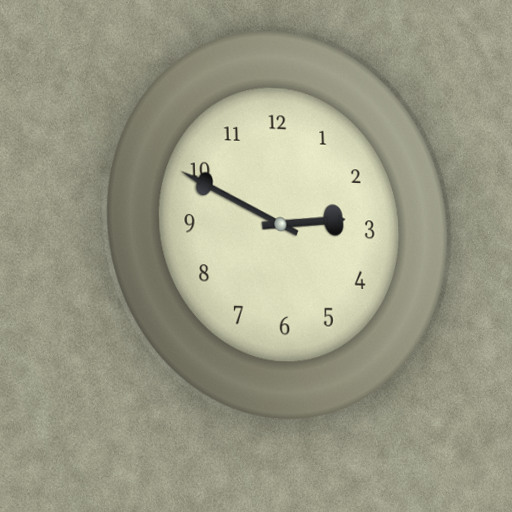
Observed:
2h49
